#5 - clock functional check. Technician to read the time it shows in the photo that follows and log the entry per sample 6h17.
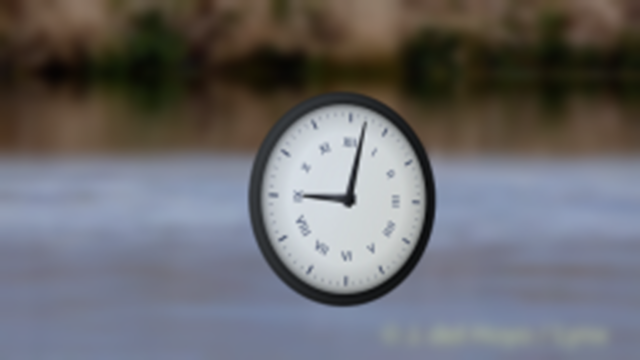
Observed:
9h02
